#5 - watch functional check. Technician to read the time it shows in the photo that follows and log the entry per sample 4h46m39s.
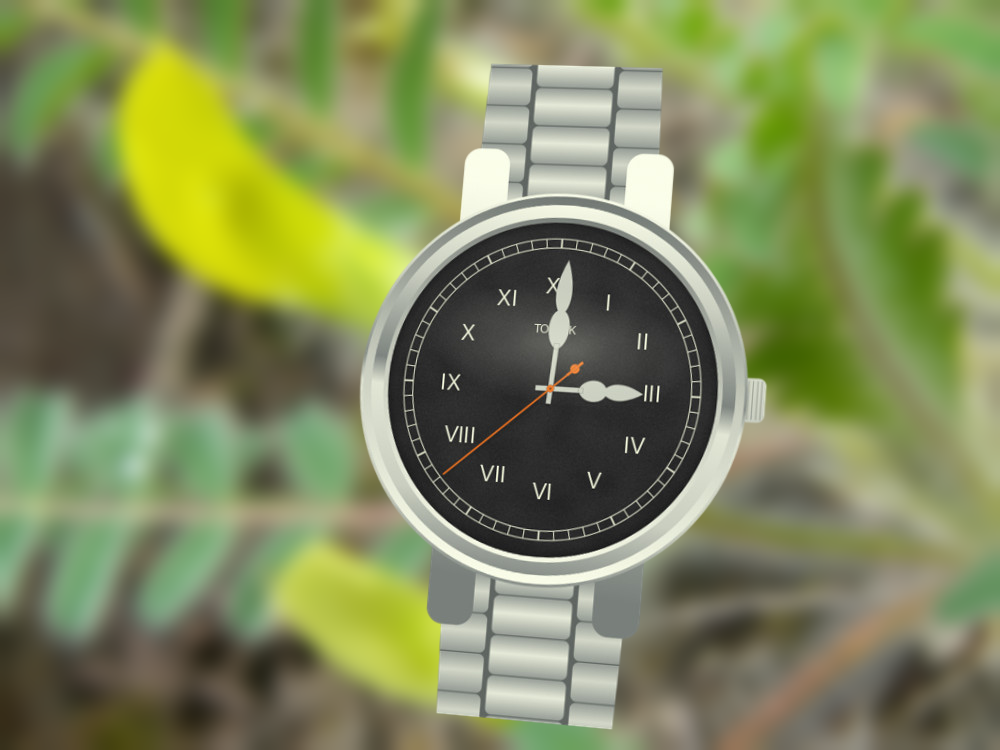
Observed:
3h00m38s
